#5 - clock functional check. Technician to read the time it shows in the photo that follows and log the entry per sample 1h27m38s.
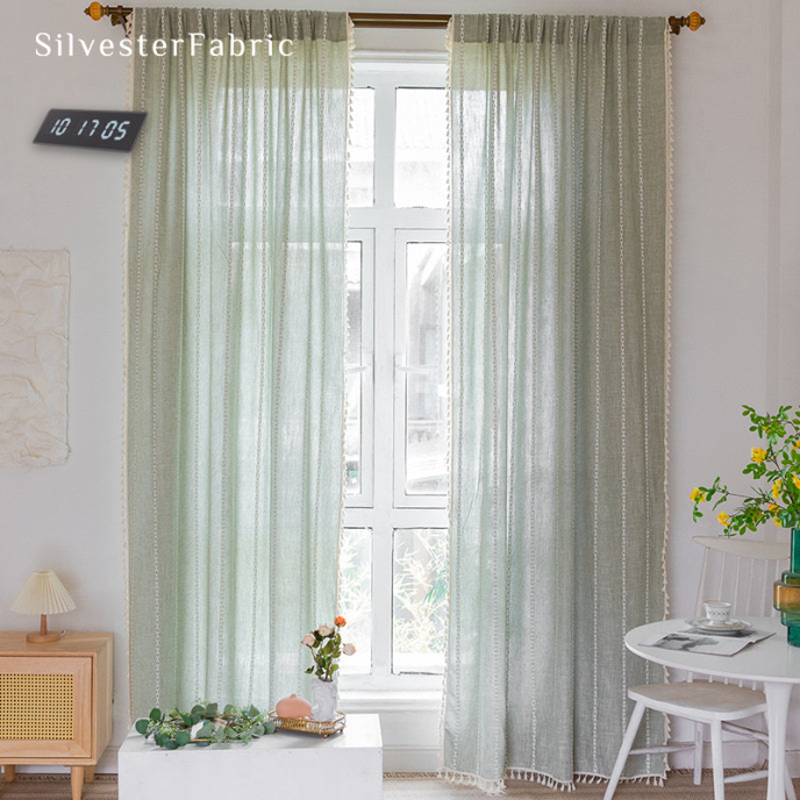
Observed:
10h17m05s
